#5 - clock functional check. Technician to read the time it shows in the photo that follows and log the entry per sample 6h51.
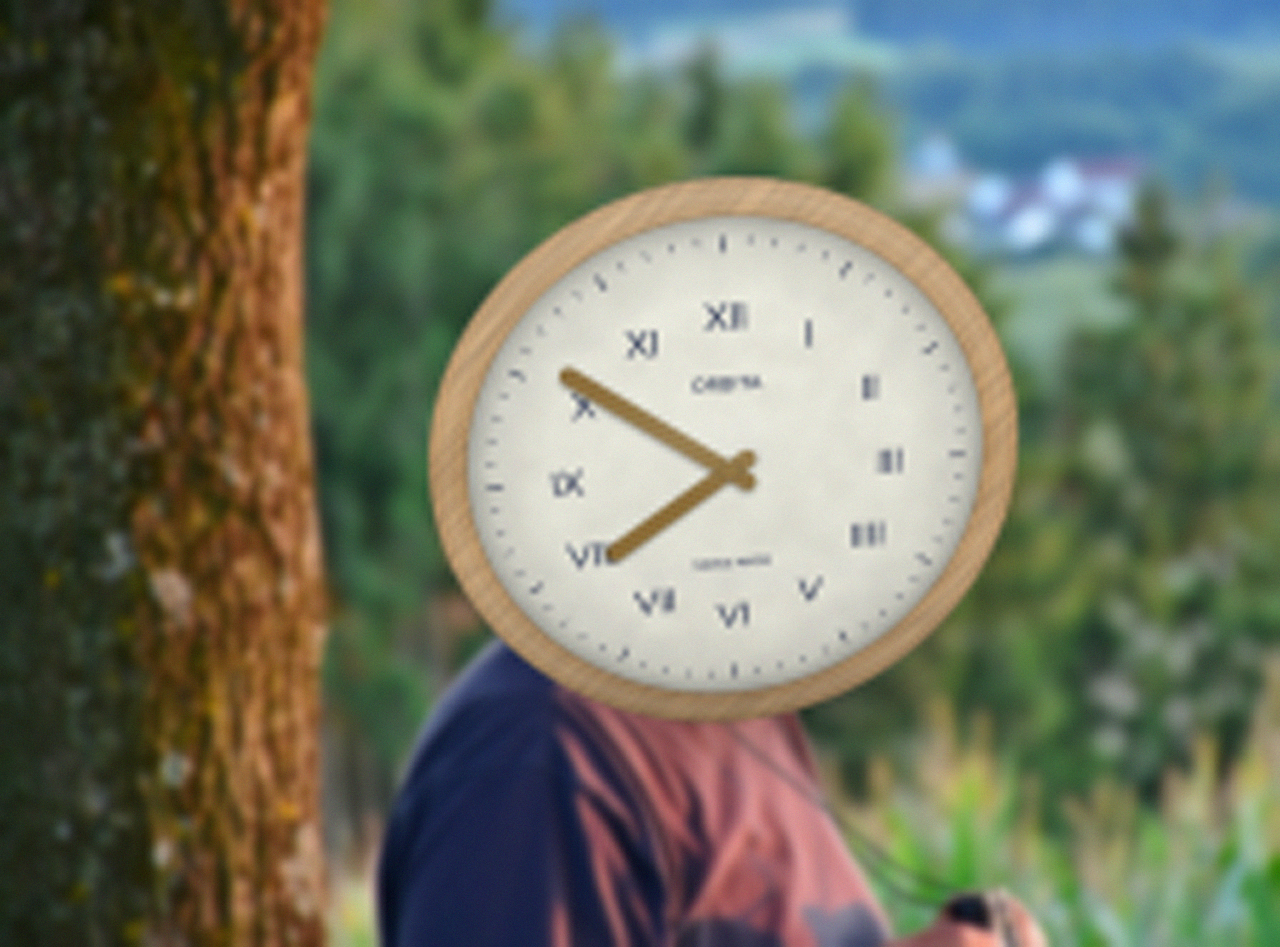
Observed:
7h51
